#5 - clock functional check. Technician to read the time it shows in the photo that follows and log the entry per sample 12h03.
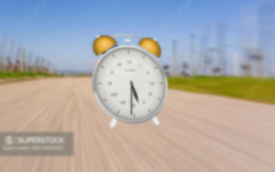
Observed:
5h31
